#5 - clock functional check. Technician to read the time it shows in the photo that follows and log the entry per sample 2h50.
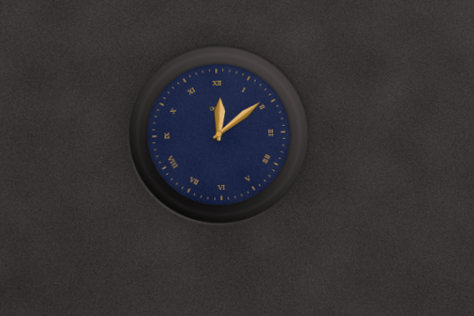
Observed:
12h09
